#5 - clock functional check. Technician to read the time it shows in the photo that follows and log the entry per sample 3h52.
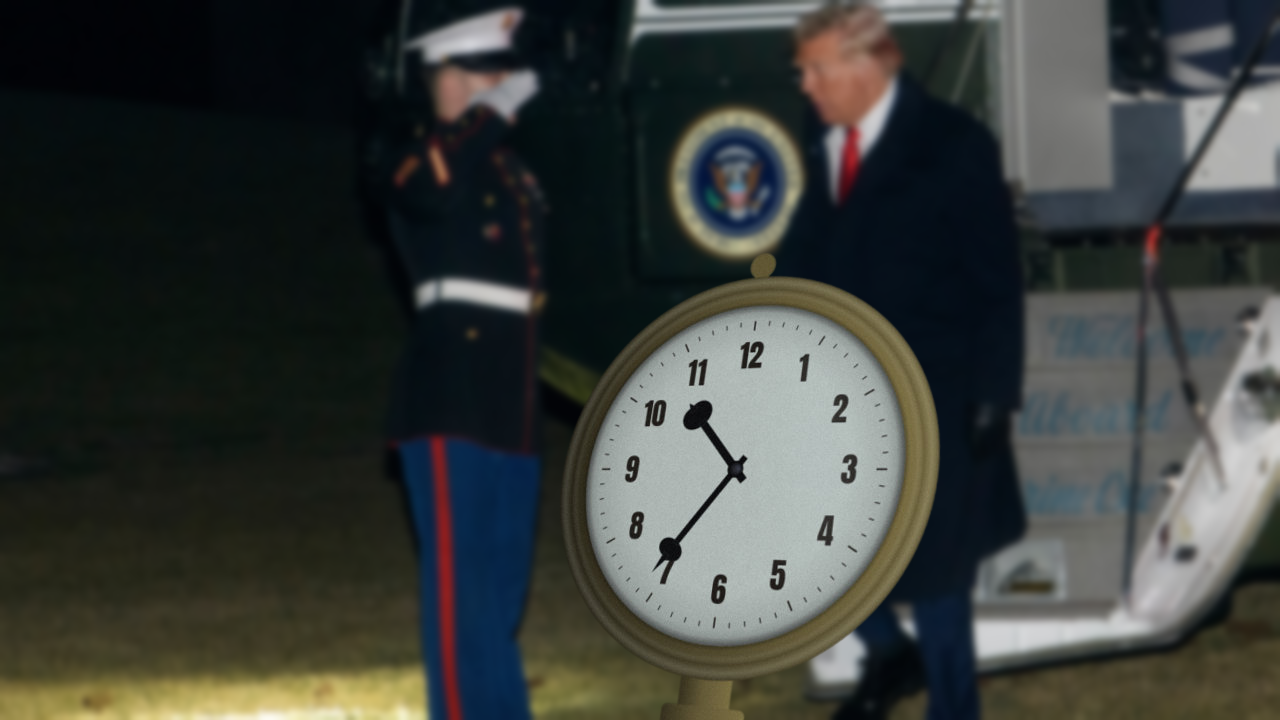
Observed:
10h36
